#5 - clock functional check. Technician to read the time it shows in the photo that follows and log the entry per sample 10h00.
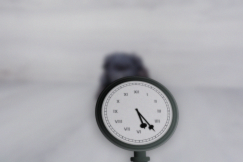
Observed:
5h24
